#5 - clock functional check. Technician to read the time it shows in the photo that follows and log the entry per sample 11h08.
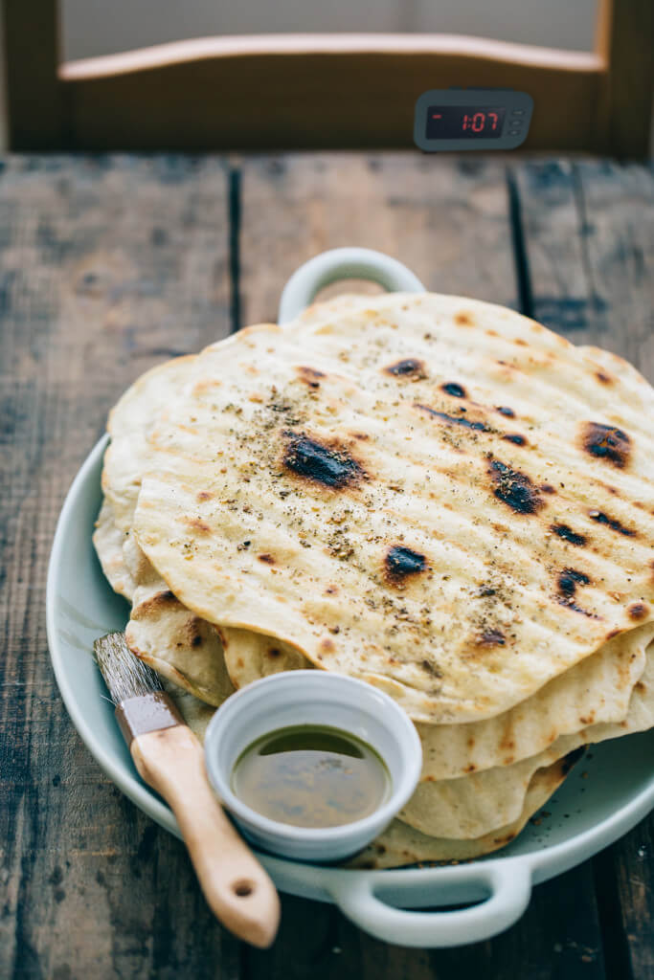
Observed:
1h07
